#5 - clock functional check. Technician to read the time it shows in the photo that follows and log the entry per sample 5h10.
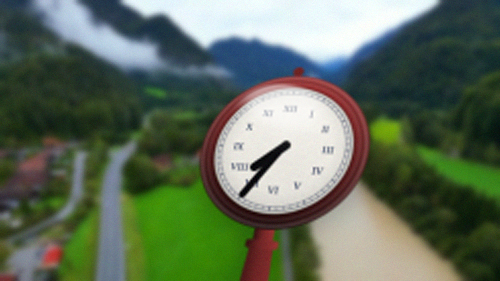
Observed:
7h35
